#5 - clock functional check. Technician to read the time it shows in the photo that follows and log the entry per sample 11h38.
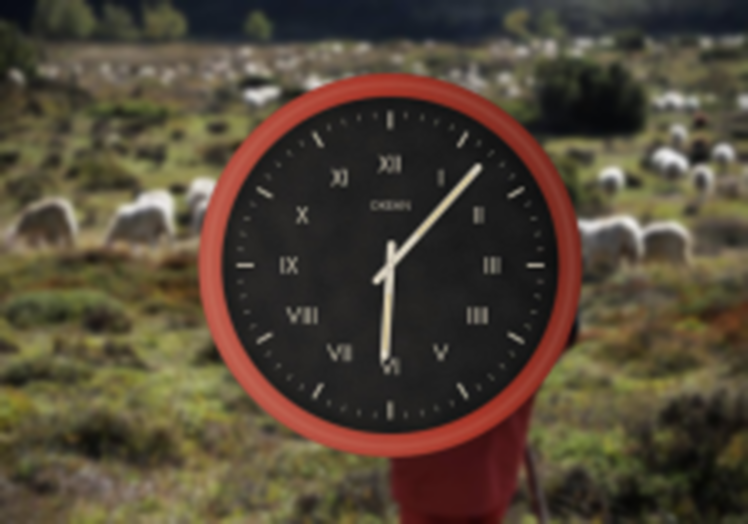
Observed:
6h07
